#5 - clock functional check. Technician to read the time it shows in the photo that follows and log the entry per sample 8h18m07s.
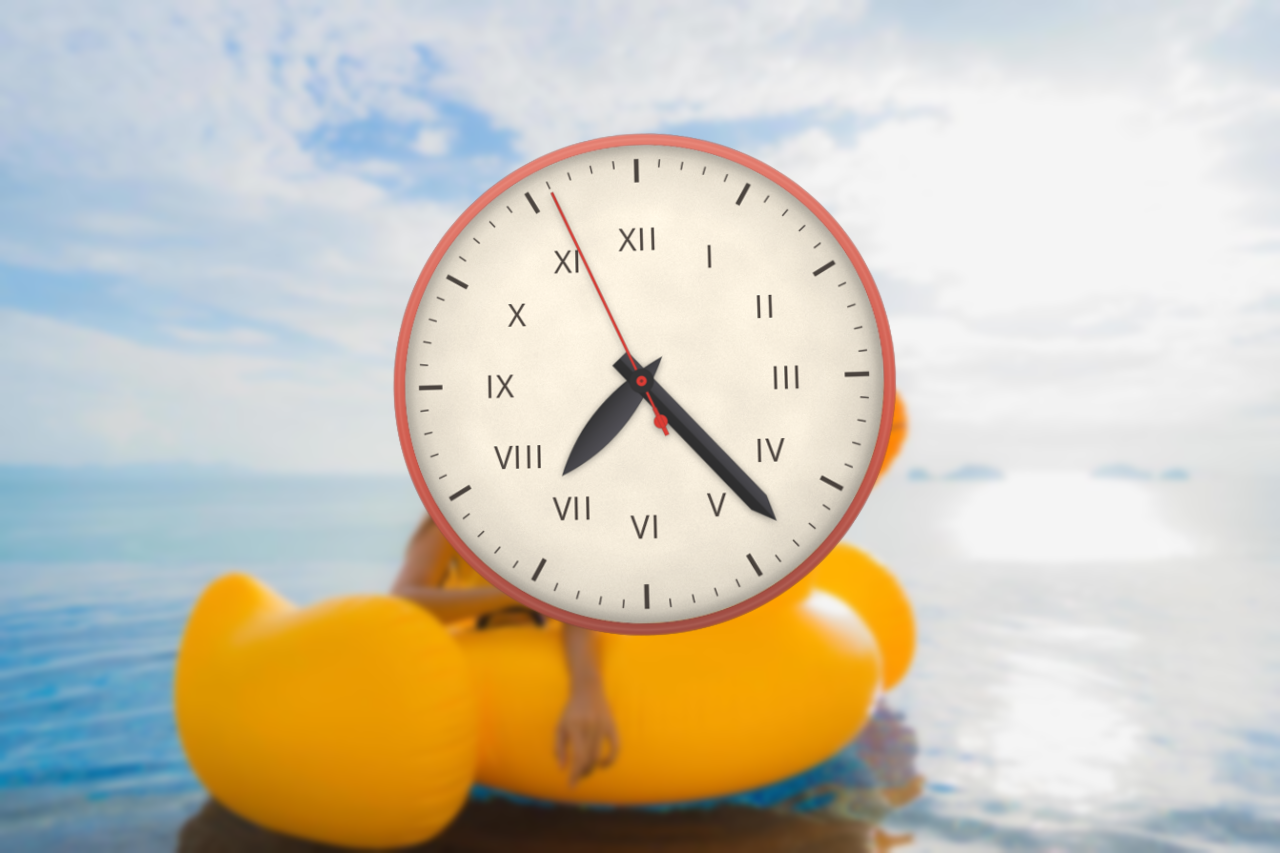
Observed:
7h22m56s
